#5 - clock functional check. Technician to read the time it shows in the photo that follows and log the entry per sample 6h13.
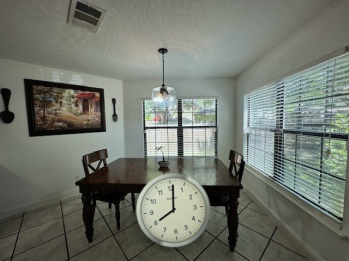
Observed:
8h01
